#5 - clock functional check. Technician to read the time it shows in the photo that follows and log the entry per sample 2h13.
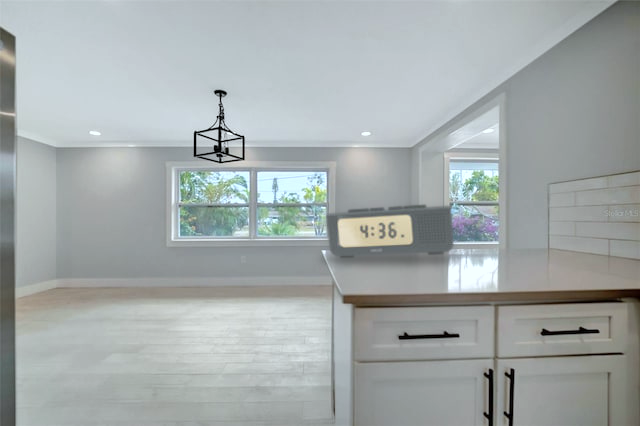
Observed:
4h36
